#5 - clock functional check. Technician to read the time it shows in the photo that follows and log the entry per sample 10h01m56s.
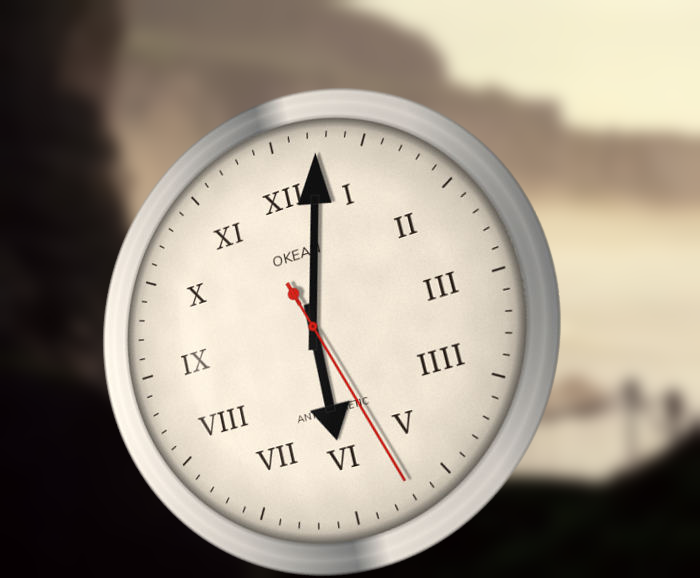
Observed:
6h02m27s
